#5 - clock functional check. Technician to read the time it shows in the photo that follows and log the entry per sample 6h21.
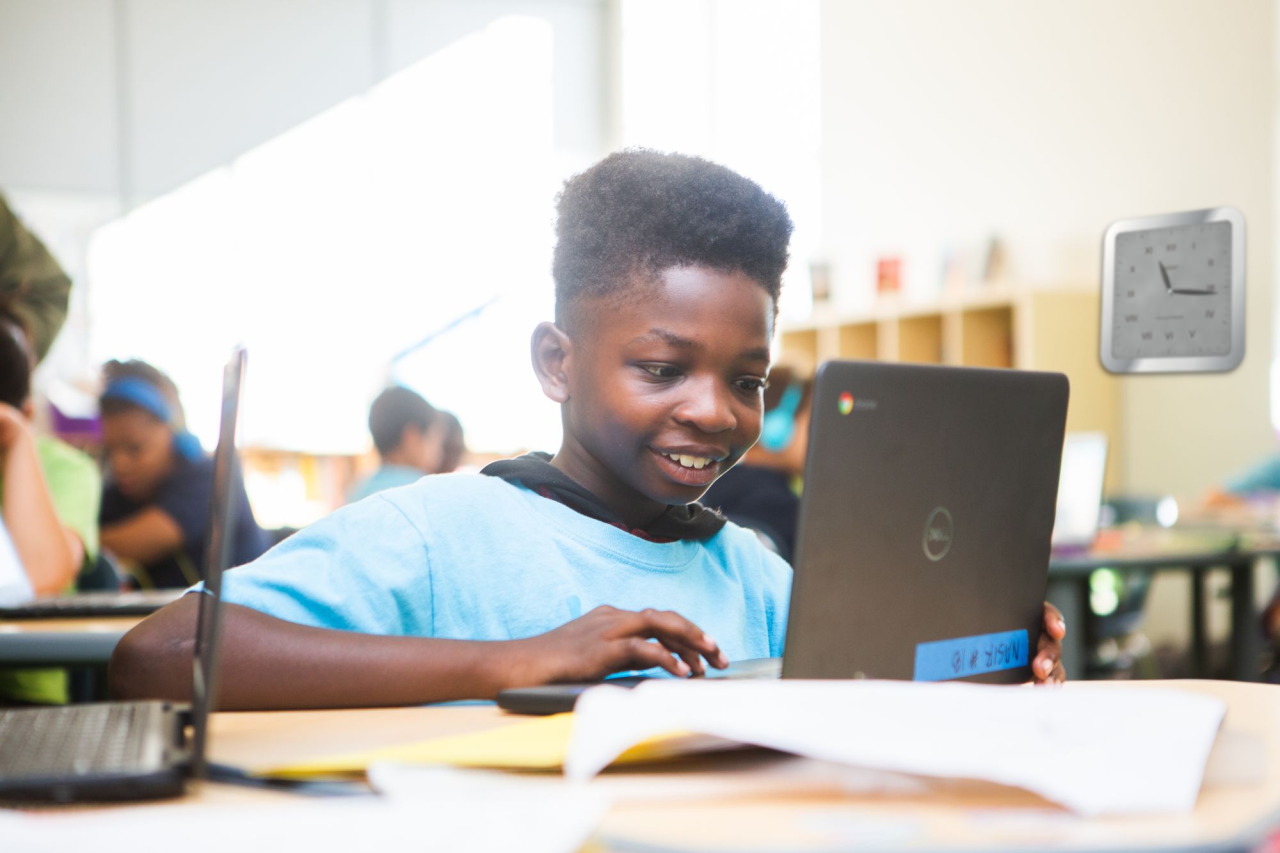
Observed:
11h16
